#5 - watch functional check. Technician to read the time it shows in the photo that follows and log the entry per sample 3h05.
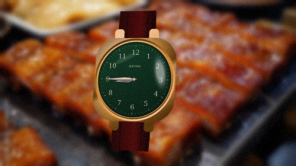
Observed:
8h45
